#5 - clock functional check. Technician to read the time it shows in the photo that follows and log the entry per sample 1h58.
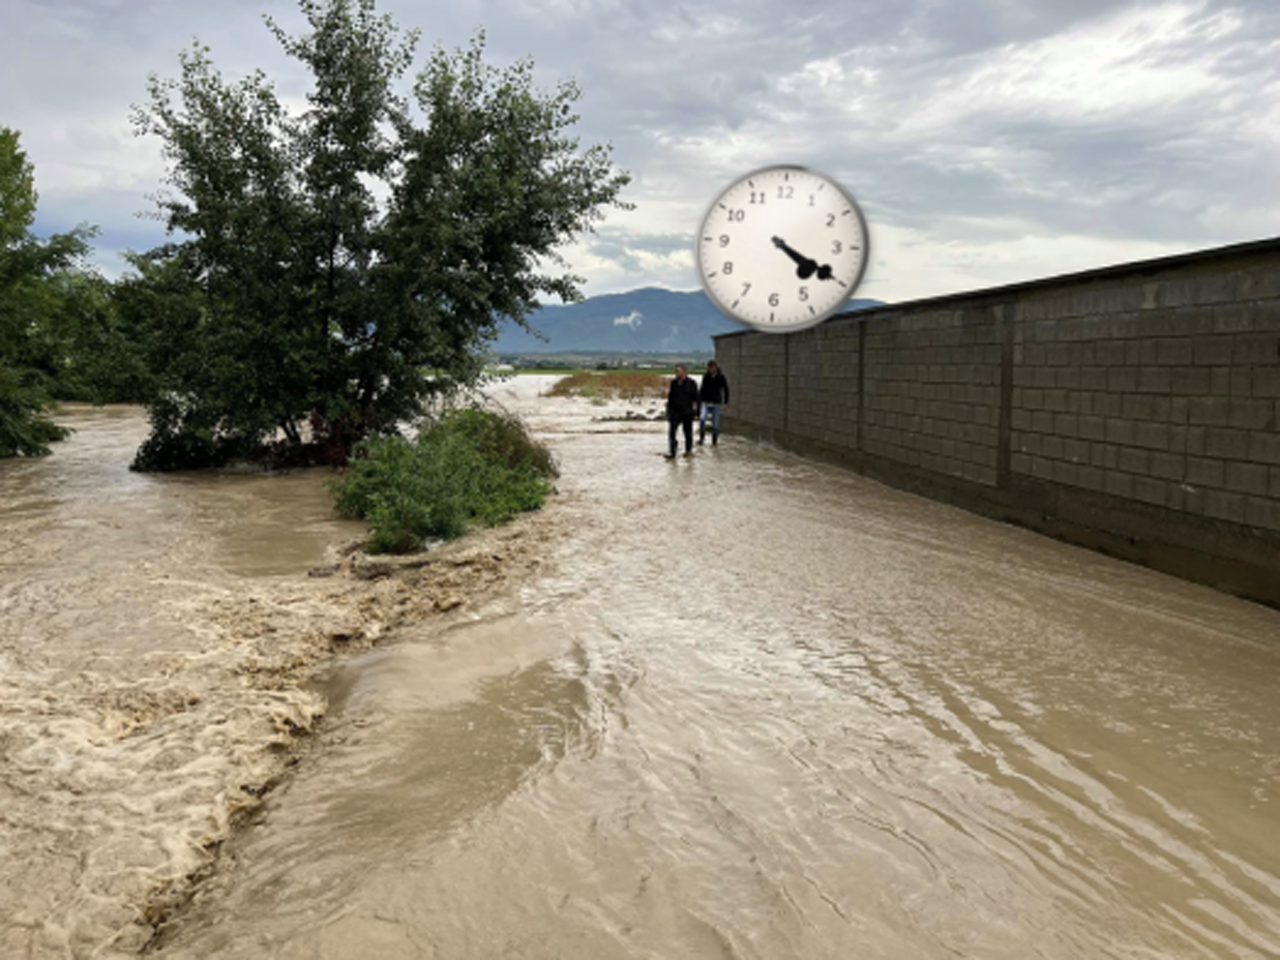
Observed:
4h20
